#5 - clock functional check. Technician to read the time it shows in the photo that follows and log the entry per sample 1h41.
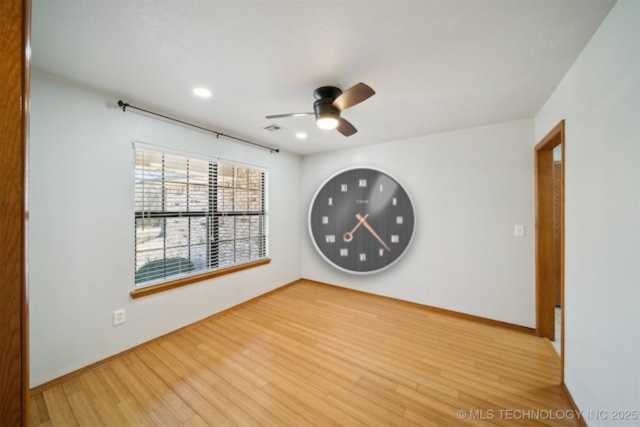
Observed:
7h23
